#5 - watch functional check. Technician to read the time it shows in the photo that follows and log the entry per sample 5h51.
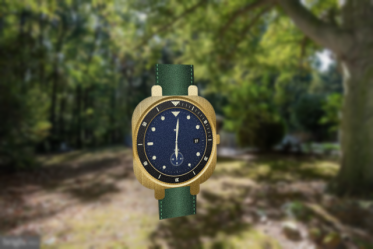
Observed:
6h01
